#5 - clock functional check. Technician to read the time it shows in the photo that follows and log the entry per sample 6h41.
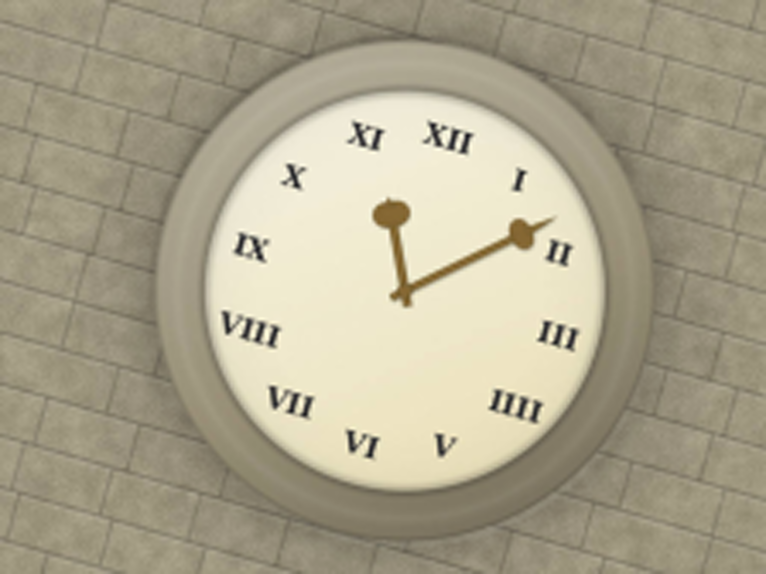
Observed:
11h08
